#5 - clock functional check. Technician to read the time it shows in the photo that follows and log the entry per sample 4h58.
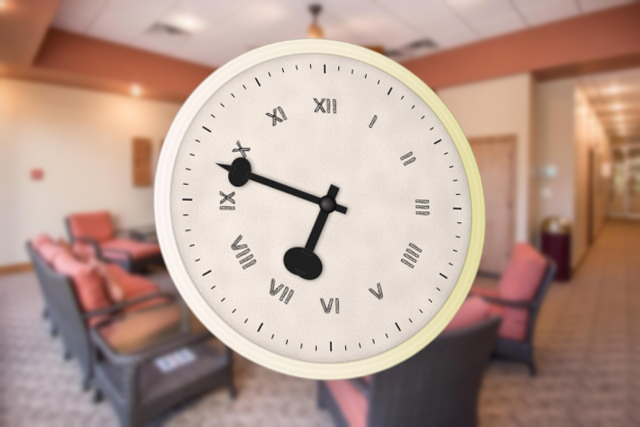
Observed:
6h48
